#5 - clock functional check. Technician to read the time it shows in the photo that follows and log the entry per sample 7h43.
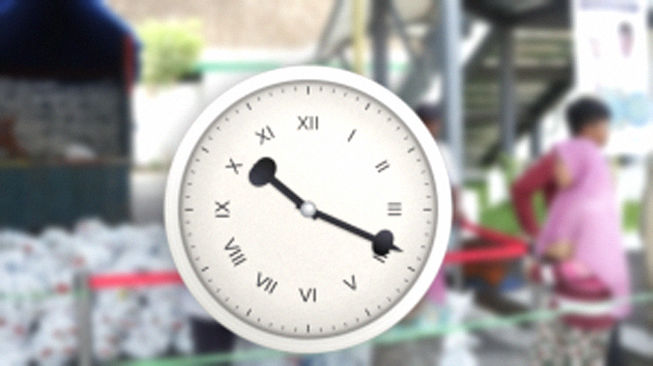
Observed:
10h19
